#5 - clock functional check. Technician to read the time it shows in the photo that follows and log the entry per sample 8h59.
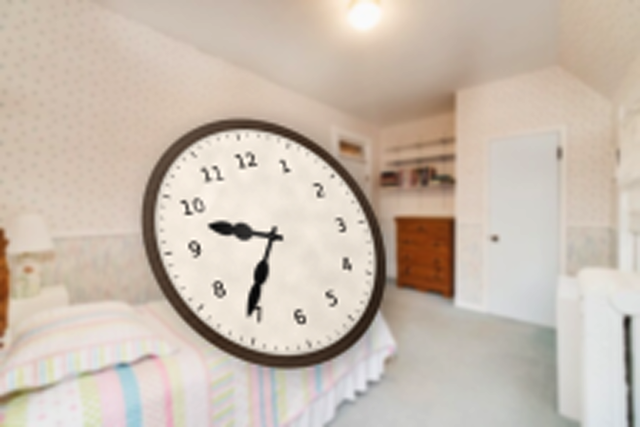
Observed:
9h36
